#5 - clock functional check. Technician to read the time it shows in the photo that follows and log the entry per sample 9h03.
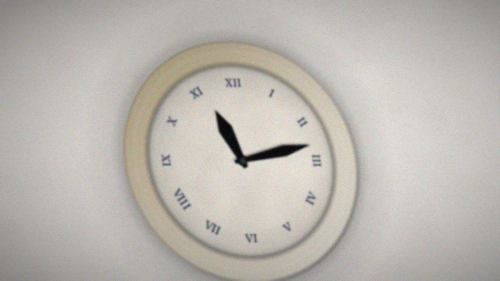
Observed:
11h13
